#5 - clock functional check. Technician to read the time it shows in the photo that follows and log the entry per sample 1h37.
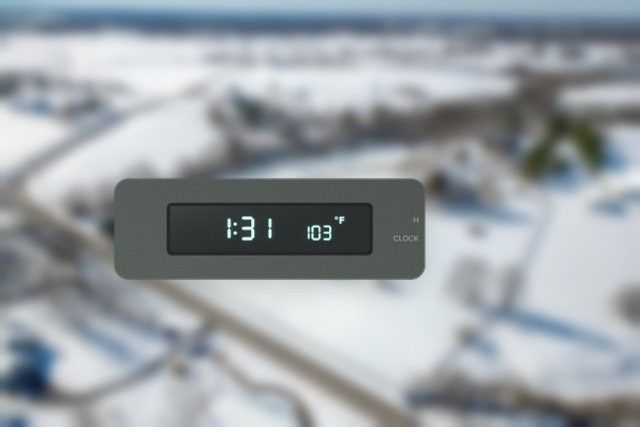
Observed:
1h31
